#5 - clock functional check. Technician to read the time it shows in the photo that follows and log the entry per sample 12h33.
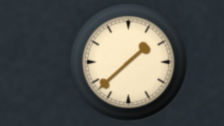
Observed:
1h38
